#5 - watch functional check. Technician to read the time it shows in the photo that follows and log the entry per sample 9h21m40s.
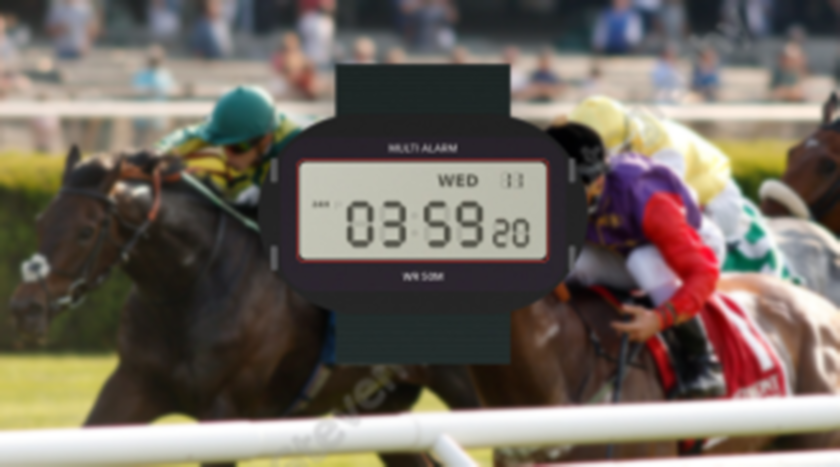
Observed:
3h59m20s
